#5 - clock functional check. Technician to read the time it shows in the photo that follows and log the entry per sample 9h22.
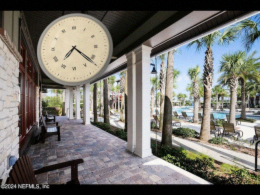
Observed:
7h22
